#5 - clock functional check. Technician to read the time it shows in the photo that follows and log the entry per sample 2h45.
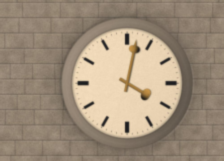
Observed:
4h02
